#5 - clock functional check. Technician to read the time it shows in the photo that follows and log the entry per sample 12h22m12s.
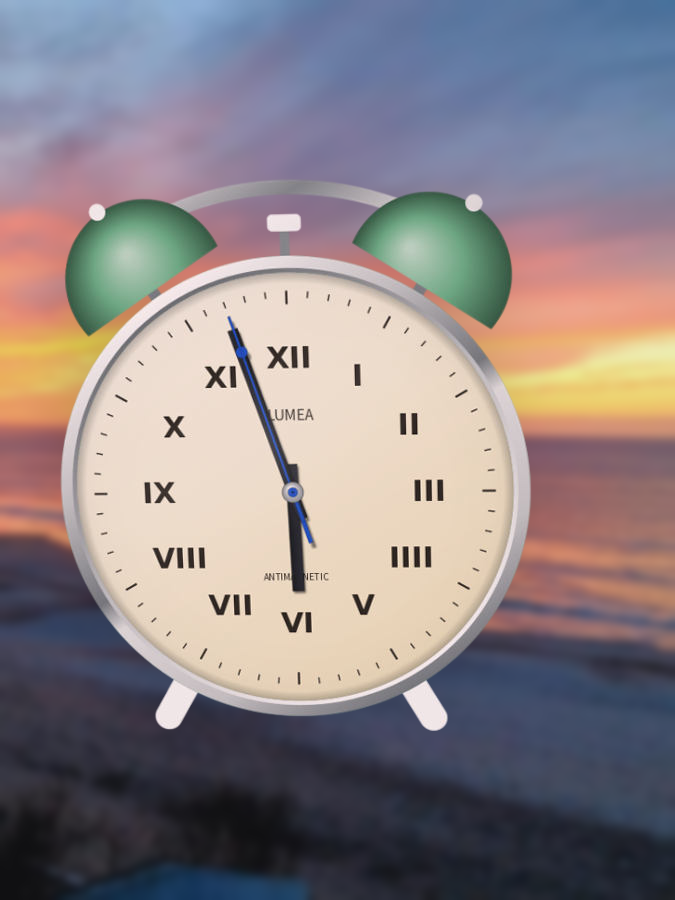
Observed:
5h56m57s
